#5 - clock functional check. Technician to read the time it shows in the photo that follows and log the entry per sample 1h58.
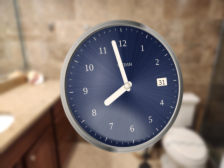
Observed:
7h58
